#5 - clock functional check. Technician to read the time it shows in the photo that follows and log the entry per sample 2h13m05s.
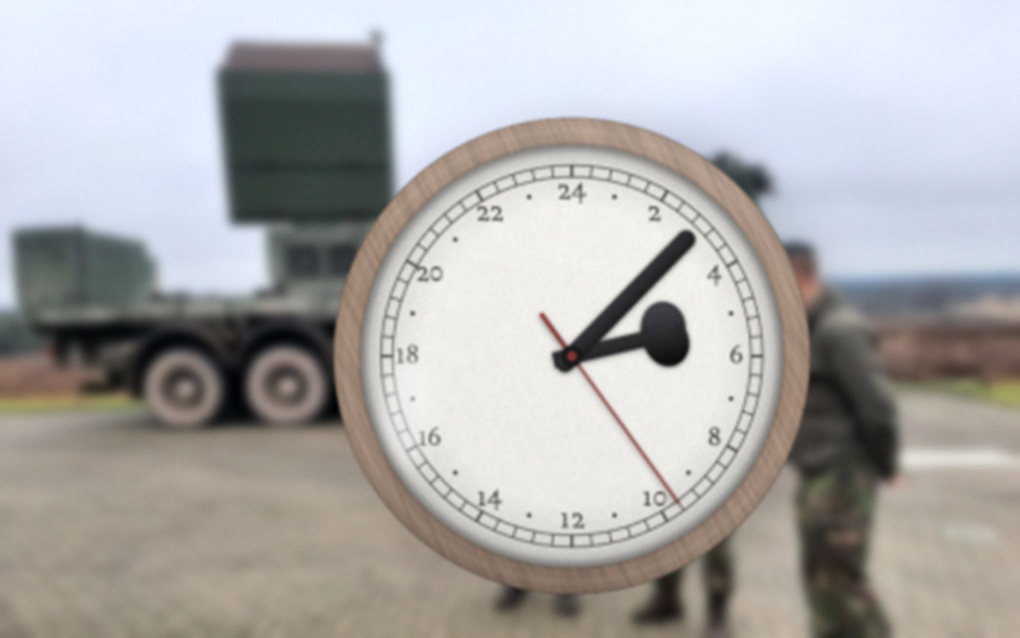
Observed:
5h07m24s
